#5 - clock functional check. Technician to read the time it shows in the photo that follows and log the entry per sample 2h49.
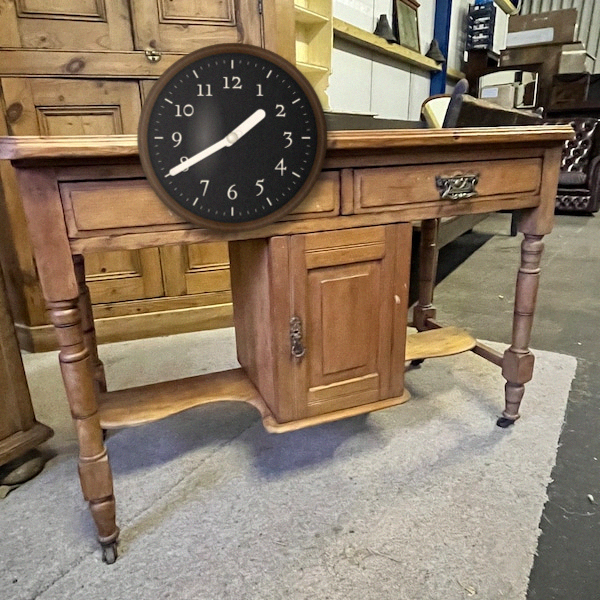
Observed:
1h40
